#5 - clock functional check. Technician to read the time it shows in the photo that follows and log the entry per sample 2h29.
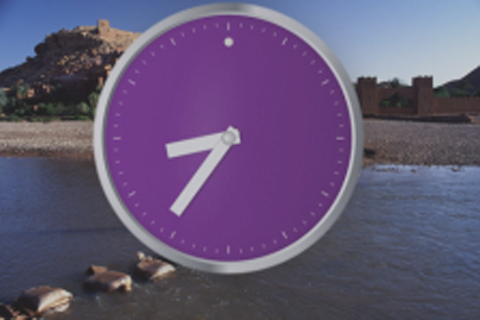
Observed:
8h36
